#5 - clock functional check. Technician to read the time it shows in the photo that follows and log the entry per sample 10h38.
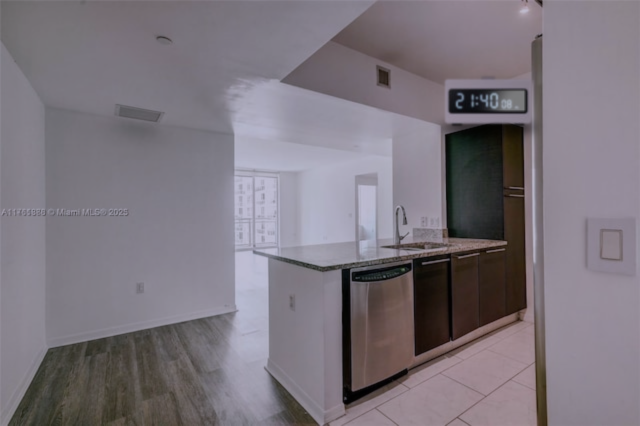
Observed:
21h40
